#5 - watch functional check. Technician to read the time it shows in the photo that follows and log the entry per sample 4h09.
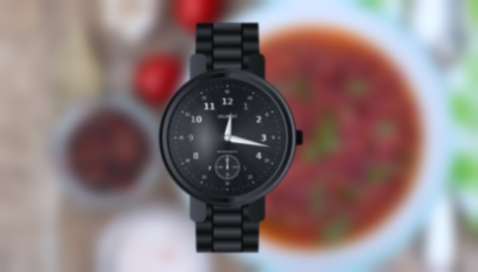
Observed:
12h17
